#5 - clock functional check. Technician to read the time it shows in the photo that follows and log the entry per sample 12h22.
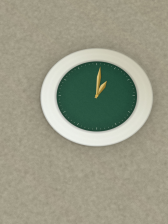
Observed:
1h01
